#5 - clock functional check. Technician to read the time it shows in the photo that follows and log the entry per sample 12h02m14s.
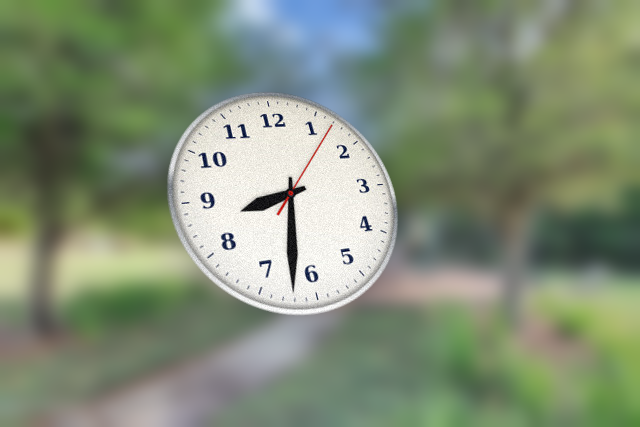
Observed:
8h32m07s
